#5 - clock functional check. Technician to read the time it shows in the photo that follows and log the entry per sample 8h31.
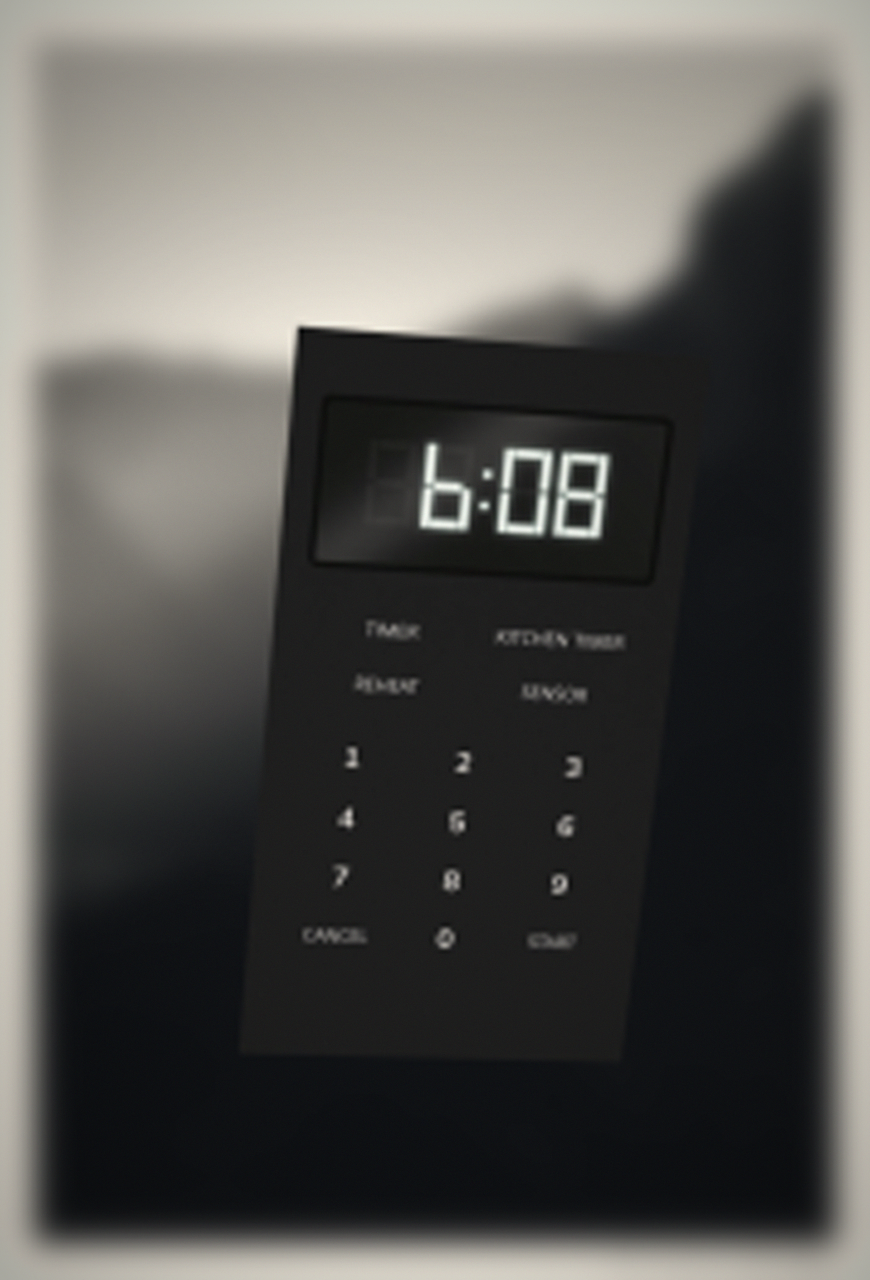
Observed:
6h08
